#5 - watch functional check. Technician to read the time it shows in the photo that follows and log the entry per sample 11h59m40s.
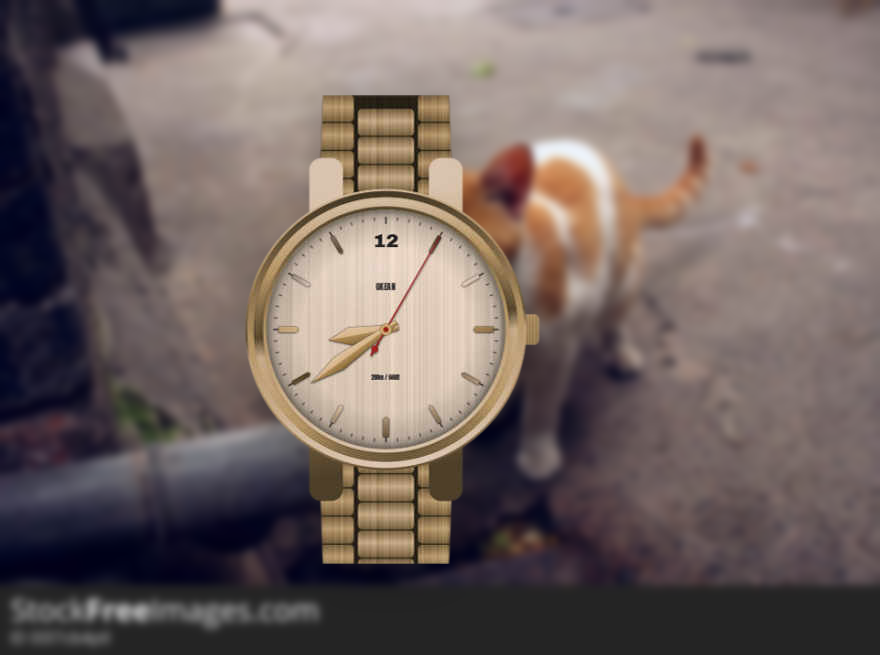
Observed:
8h39m05s
